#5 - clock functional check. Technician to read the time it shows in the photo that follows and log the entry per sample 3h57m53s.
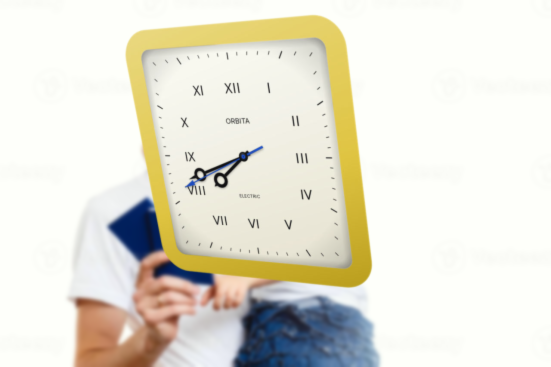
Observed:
7h41m41s
